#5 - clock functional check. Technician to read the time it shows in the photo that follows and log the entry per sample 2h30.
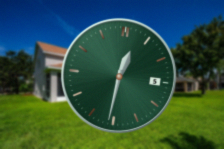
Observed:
12h31
